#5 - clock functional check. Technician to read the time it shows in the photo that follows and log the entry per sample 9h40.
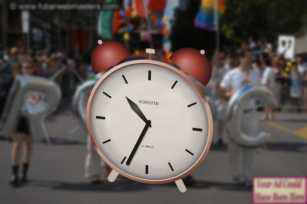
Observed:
10h34
